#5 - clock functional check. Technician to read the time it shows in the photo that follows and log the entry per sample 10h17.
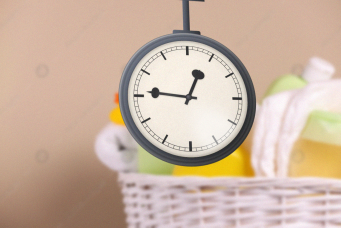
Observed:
12h46
